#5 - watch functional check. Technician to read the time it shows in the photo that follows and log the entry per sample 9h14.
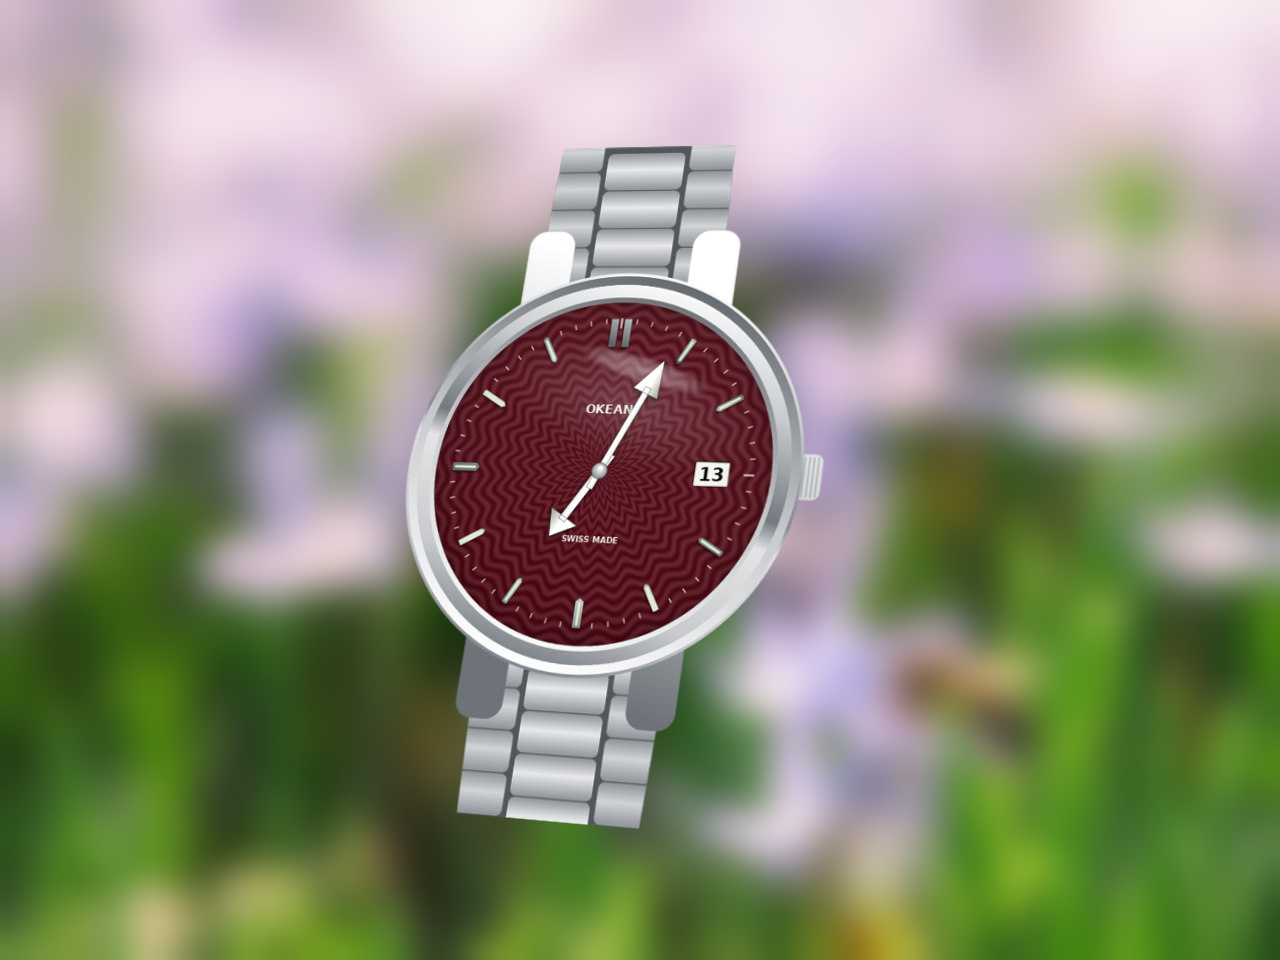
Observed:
7h04
